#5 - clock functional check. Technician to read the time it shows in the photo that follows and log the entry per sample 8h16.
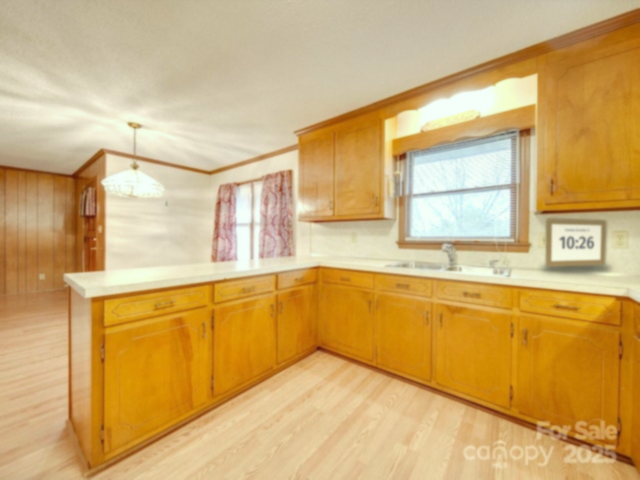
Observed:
10h26
